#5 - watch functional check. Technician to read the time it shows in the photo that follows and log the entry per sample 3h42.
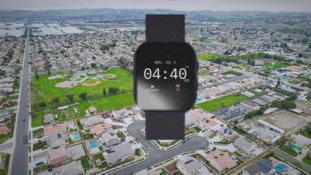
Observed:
4h40
